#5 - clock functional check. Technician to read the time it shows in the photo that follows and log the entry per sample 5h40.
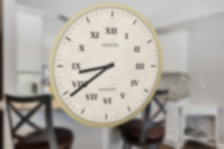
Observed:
8h39
